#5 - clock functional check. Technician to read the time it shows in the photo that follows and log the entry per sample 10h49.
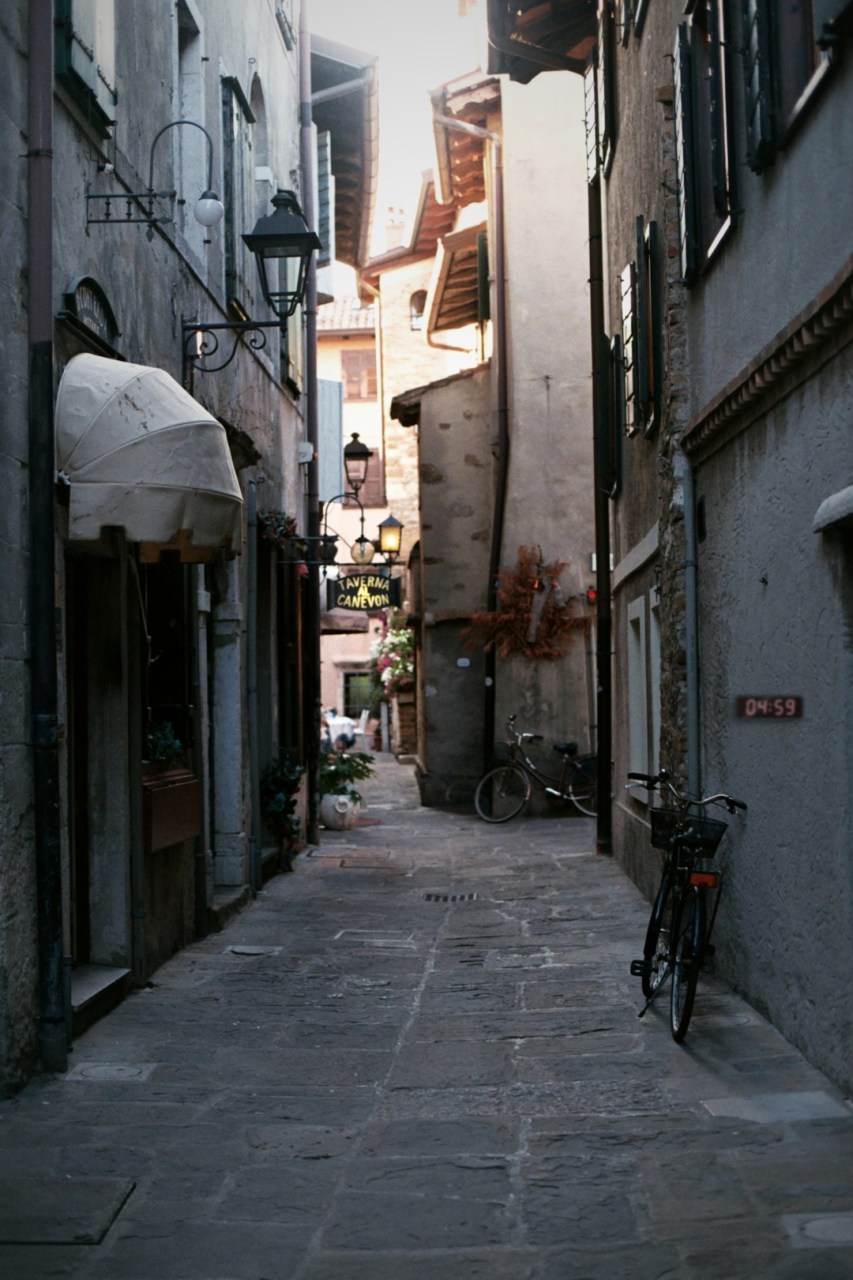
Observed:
4h59
